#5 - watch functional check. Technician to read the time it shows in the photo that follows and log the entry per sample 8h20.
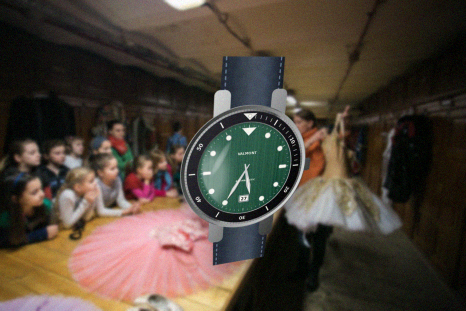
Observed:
5h35
